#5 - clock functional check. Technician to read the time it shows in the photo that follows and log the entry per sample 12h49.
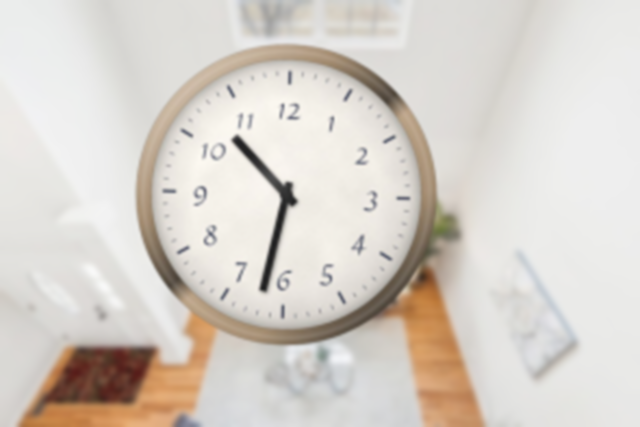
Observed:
10h32
